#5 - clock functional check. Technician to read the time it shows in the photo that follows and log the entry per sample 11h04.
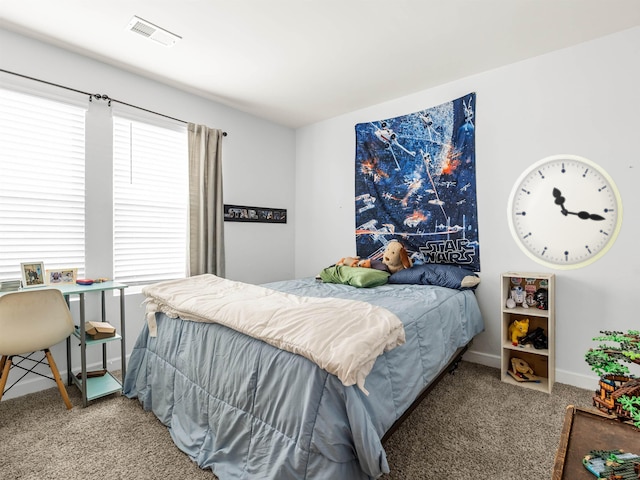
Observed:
11h17
